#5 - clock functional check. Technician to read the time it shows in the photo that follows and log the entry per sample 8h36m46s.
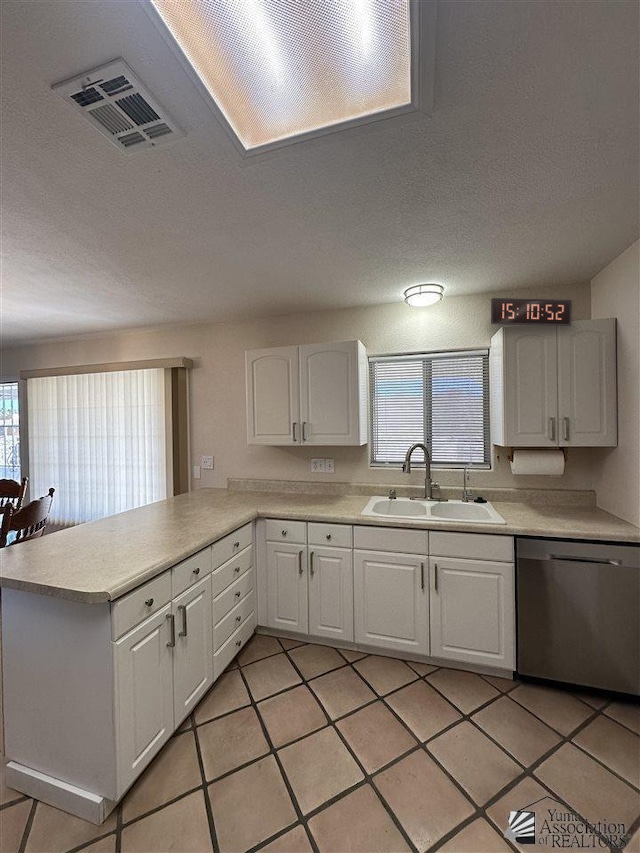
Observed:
15h10m52s
